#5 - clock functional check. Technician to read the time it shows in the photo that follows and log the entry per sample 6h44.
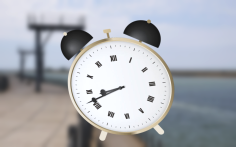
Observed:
8h42
